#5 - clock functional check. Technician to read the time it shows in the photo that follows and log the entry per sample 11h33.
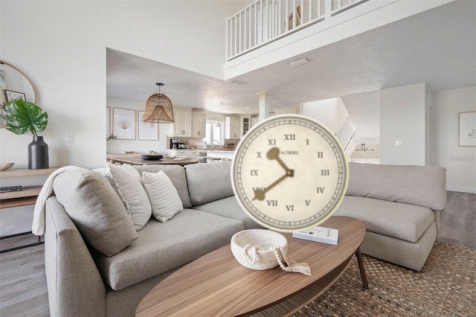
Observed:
10h39
